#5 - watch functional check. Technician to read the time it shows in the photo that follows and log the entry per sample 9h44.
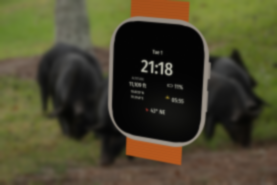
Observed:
21h18
